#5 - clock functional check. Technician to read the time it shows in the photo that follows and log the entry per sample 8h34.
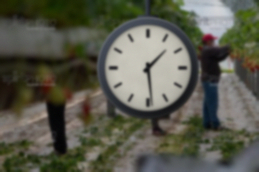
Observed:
1h29
